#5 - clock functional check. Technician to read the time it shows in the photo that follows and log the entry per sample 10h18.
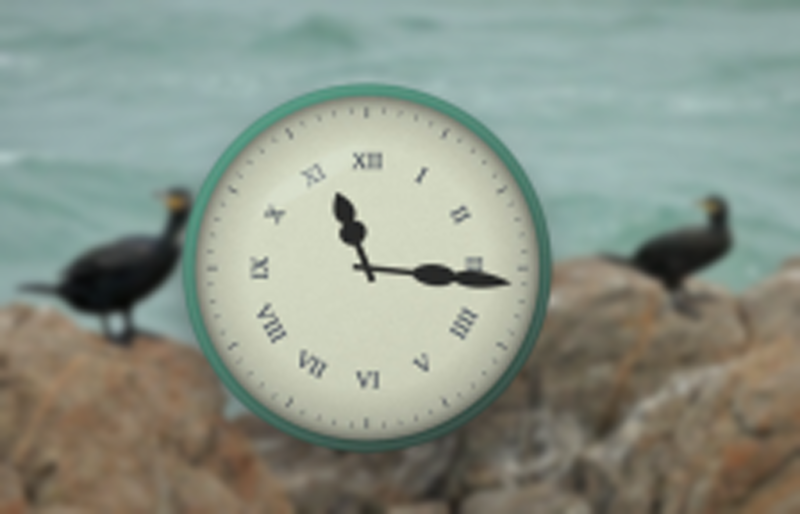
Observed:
11h16
